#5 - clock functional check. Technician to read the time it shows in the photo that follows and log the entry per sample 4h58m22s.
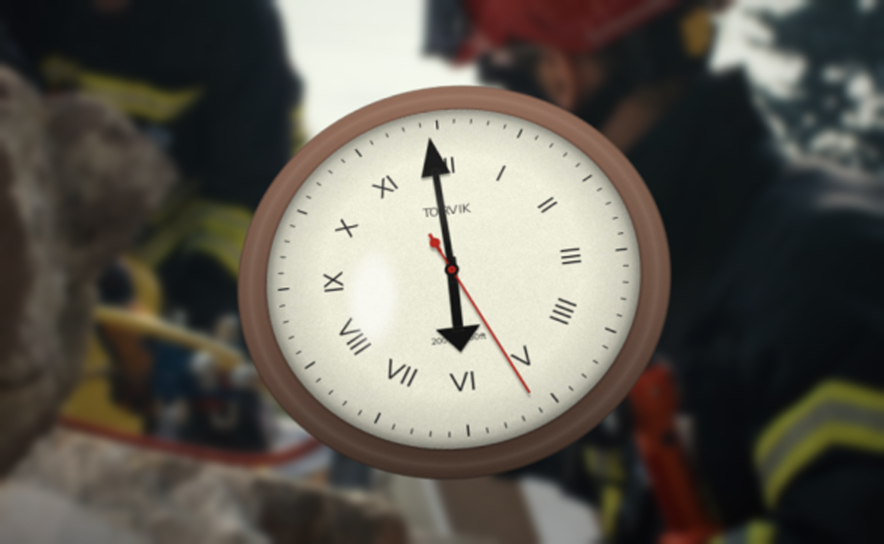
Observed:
5h59m26s
